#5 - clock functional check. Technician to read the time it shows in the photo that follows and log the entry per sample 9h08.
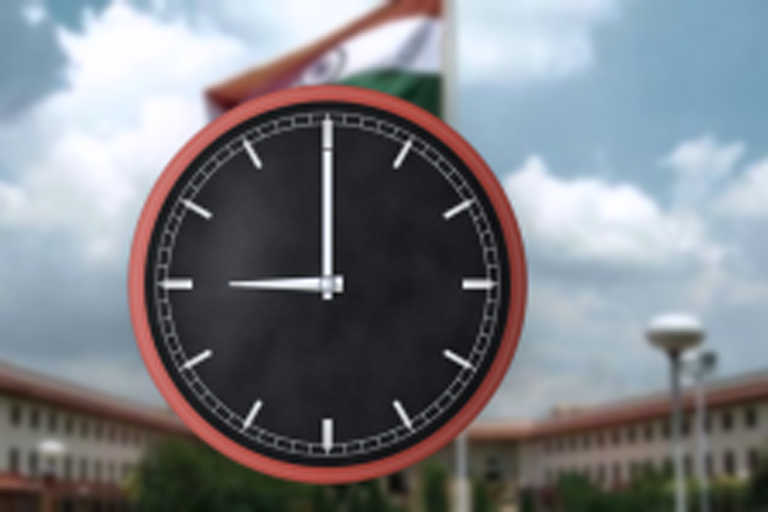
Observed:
9h00
